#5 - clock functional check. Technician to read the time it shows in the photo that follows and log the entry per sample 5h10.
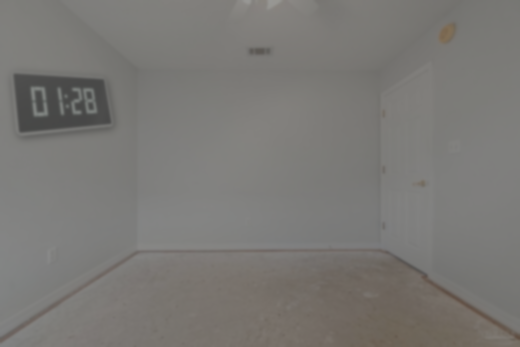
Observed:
1h28
